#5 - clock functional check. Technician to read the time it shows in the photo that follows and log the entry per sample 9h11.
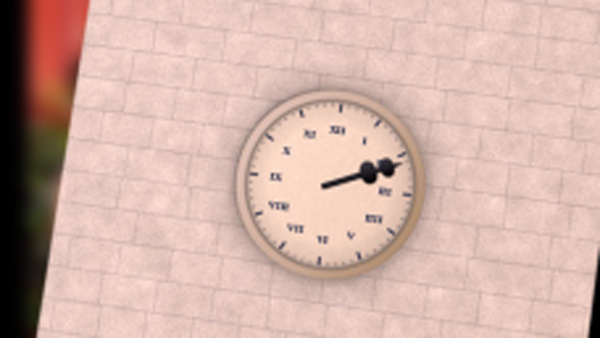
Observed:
2h11
